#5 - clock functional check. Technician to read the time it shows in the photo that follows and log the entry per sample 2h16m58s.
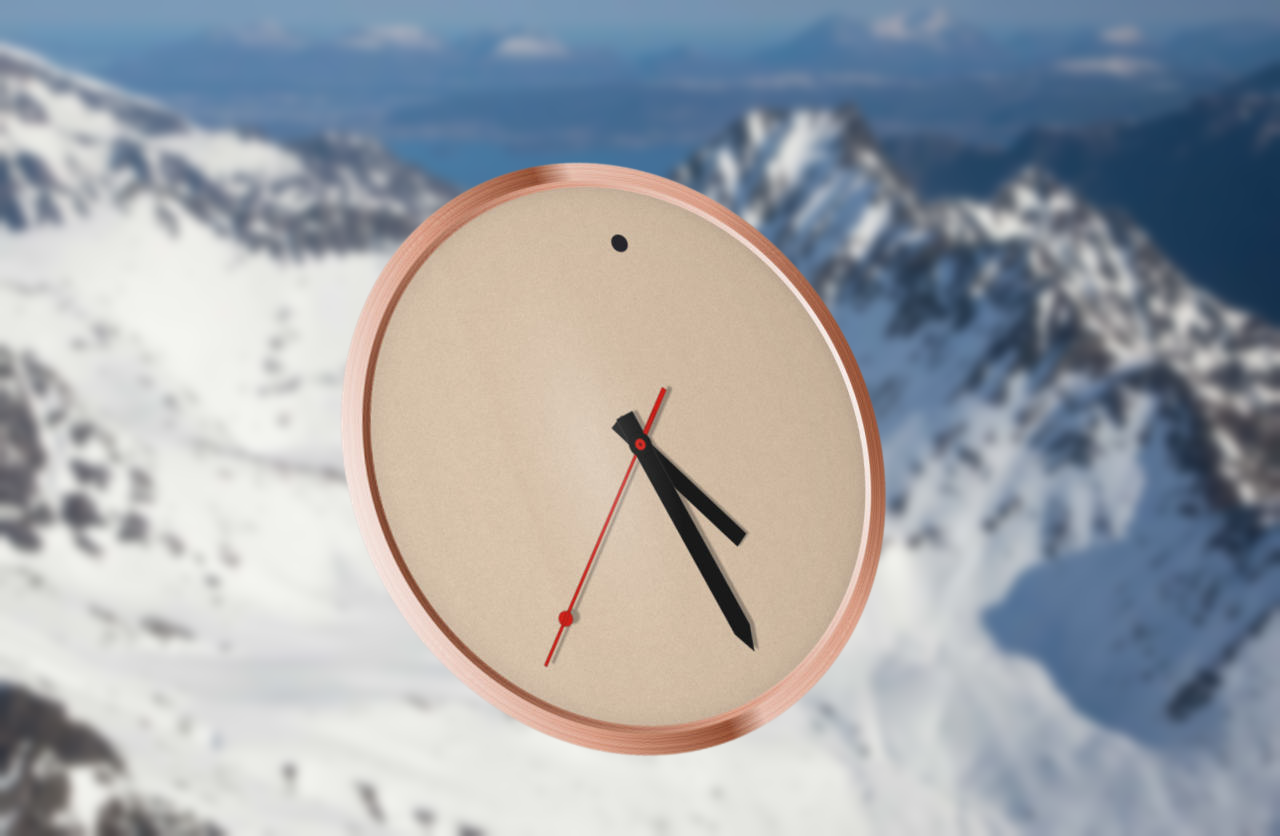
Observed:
4h25m35s
